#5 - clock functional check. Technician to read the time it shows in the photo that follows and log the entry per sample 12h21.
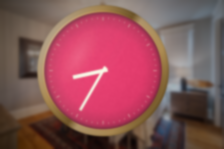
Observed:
8h35
